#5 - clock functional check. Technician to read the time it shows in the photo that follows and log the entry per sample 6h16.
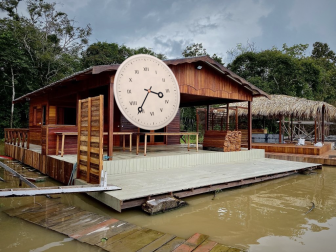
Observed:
3h36
